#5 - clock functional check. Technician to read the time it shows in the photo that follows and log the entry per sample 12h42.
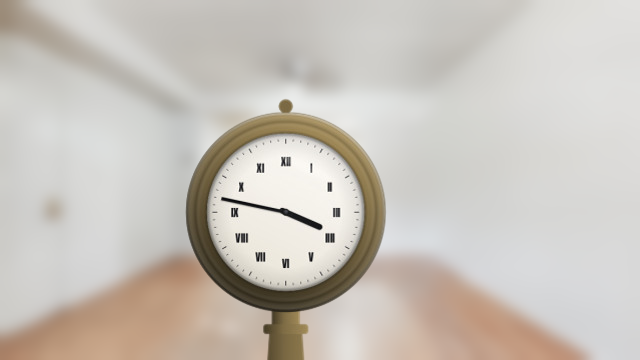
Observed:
3h47
